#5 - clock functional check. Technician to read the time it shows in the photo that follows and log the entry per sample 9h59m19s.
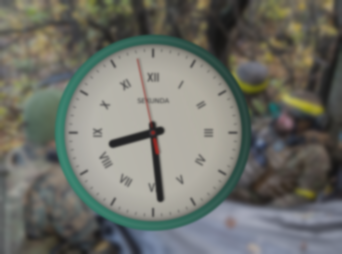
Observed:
8h28m58s
